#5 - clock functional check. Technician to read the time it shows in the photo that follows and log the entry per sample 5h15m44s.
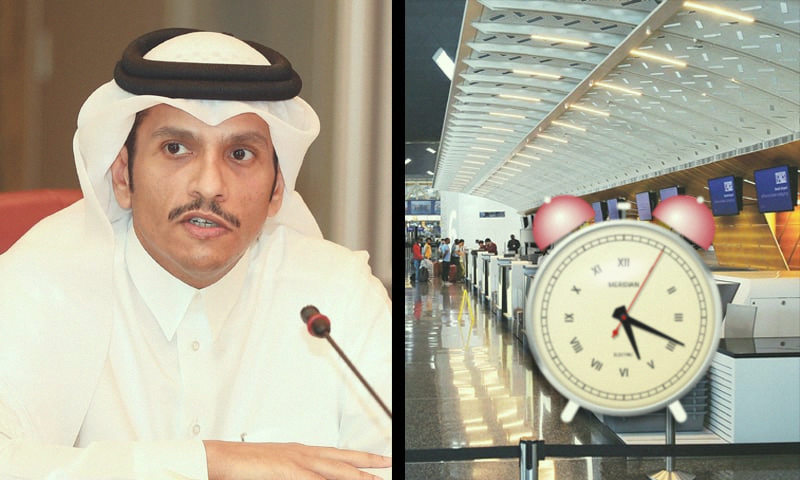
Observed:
5h19m05s
